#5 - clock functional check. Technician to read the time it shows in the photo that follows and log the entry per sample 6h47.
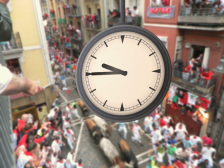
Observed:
9h45
